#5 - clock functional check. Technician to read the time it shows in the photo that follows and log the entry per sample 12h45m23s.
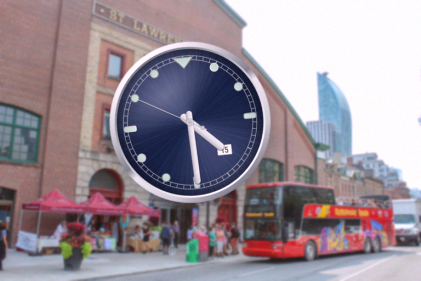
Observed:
4h29m50s
